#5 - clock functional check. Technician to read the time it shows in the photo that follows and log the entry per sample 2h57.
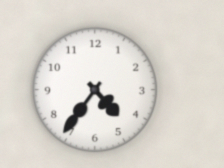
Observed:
4h36
